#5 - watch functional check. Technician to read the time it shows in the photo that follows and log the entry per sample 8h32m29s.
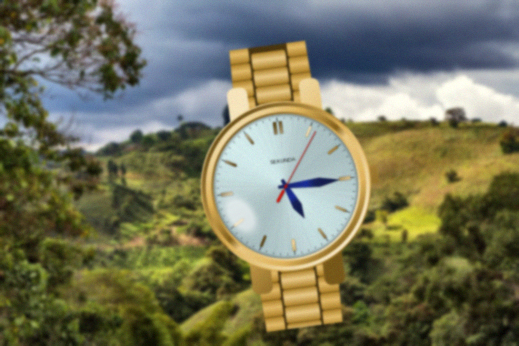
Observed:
5h15m06s
